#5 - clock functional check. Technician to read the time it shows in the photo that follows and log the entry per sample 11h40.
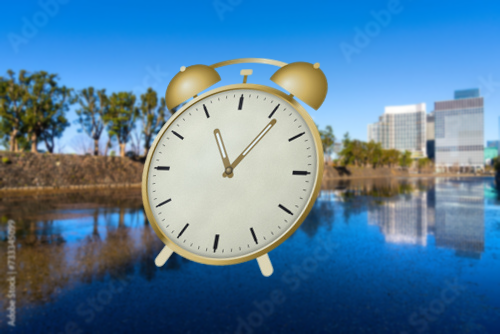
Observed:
11h06
